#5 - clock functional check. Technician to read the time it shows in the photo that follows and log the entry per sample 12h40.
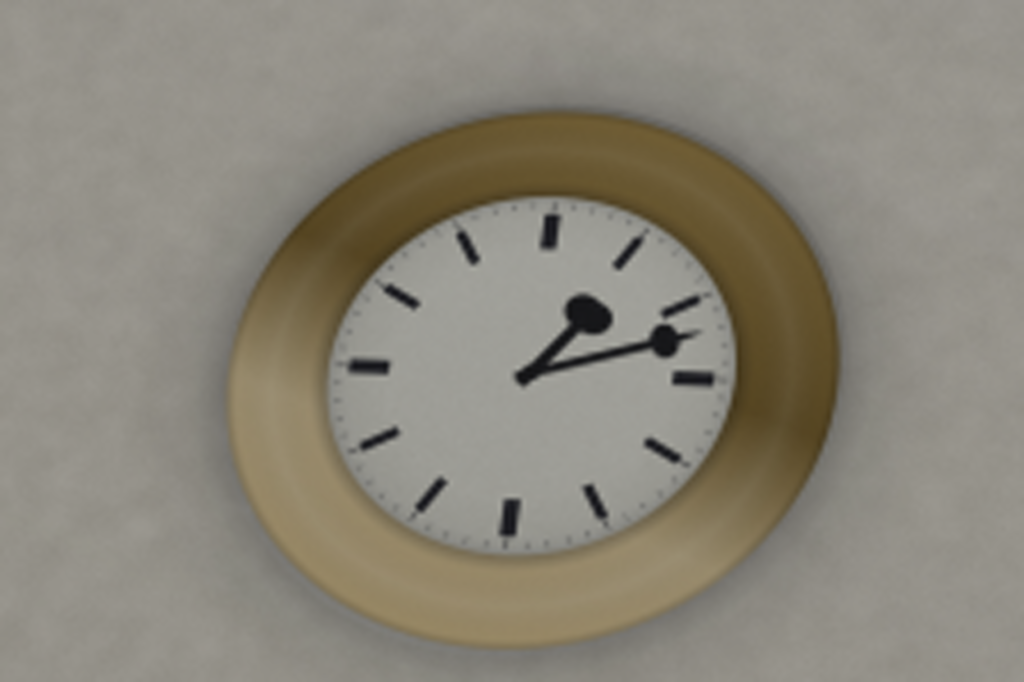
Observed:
1h12
